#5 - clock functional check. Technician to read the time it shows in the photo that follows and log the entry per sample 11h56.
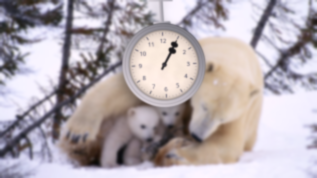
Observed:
1h05
